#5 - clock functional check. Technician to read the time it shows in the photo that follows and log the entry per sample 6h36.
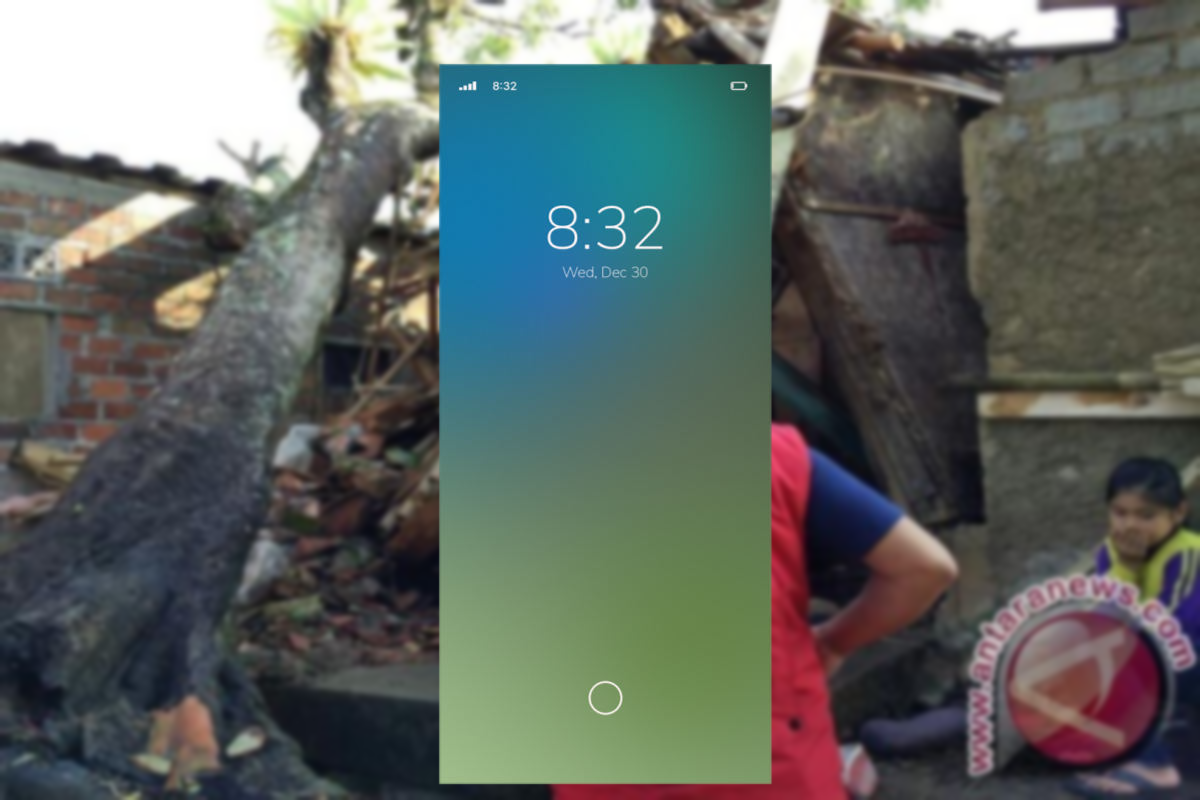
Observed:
8h32
